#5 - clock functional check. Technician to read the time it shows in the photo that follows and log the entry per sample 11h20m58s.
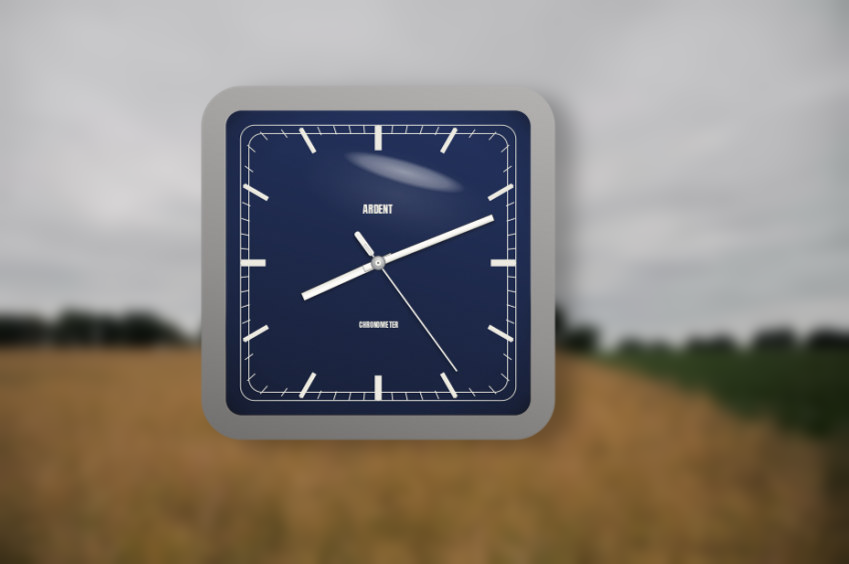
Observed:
8h11m24s
